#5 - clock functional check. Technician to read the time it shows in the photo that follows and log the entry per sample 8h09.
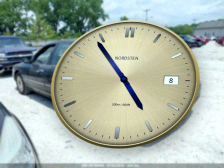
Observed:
4h54
